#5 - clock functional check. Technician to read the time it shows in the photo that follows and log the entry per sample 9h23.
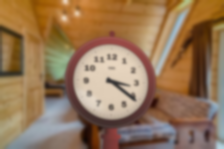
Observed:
3h21
